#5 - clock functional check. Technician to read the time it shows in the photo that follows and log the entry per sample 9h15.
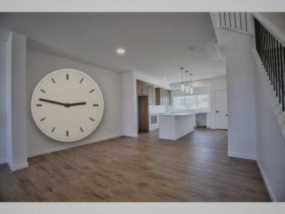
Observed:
2h47
